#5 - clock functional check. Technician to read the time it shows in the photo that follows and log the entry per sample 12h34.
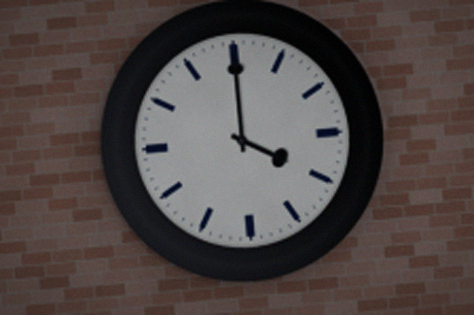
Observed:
4h00
